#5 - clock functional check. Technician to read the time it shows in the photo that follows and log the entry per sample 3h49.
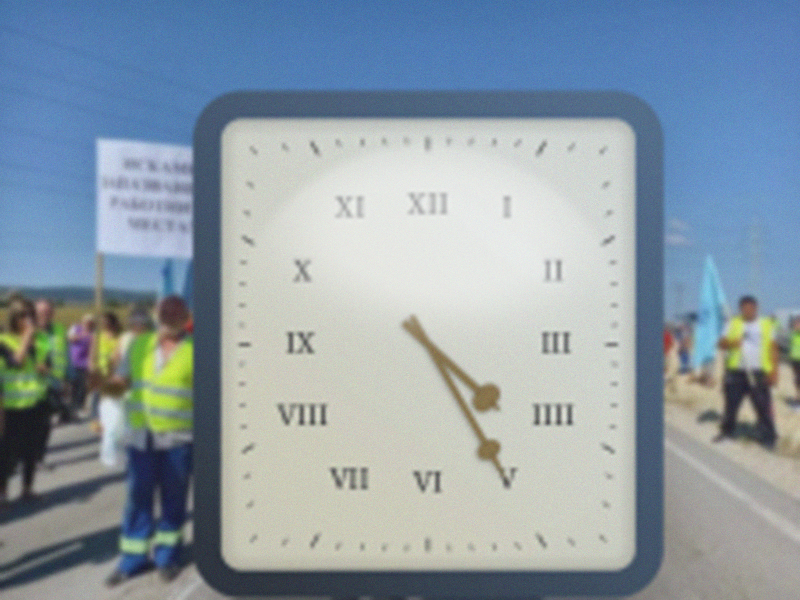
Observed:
4h25
